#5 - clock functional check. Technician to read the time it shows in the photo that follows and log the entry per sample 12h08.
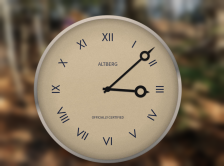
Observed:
3h08
